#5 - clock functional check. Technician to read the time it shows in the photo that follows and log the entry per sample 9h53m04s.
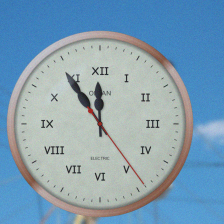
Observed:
11h54m24s
